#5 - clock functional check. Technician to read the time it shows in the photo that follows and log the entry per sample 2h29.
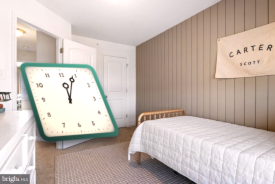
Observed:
12h04
